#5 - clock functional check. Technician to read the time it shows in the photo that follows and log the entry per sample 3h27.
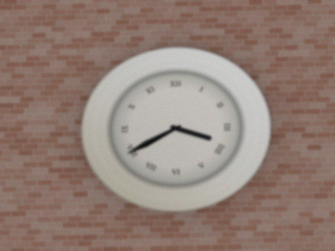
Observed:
3h40
